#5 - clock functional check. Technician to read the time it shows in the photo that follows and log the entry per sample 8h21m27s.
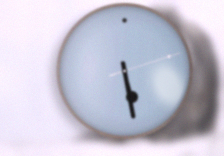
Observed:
5h28m12s
